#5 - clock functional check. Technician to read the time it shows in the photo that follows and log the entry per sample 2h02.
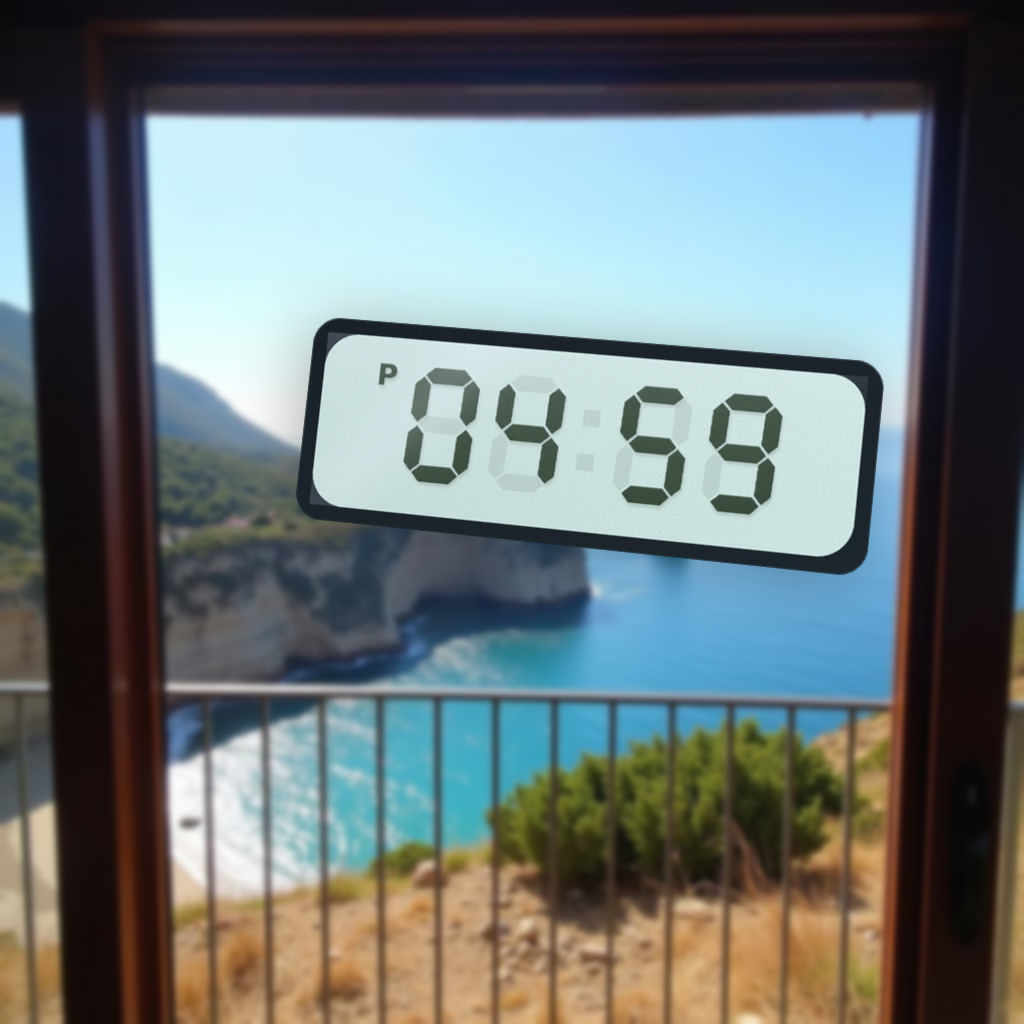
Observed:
4h59
